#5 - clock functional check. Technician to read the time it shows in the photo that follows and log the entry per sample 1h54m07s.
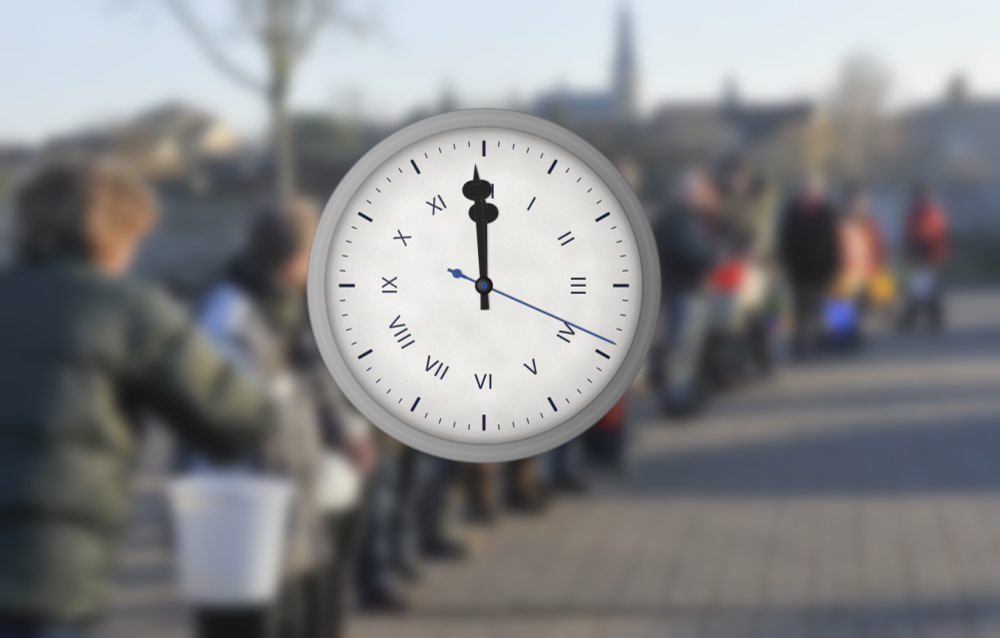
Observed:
11h59m19s
